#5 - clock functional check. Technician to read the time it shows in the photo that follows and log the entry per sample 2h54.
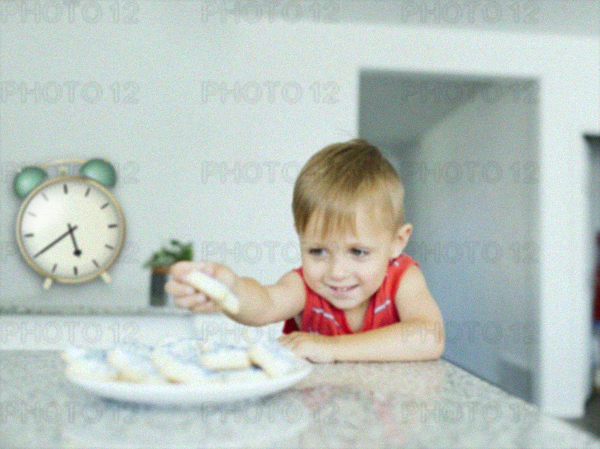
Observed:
5h40
